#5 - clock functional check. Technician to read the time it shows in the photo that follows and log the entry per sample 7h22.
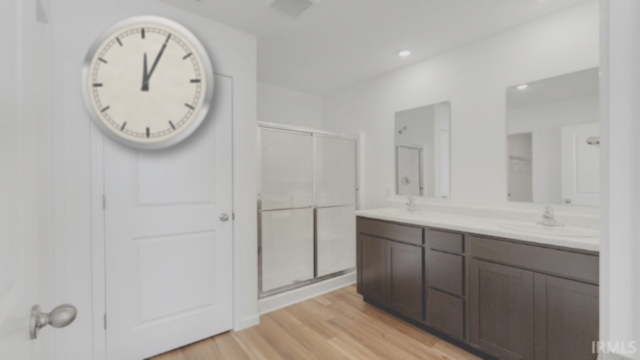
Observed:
12h05
